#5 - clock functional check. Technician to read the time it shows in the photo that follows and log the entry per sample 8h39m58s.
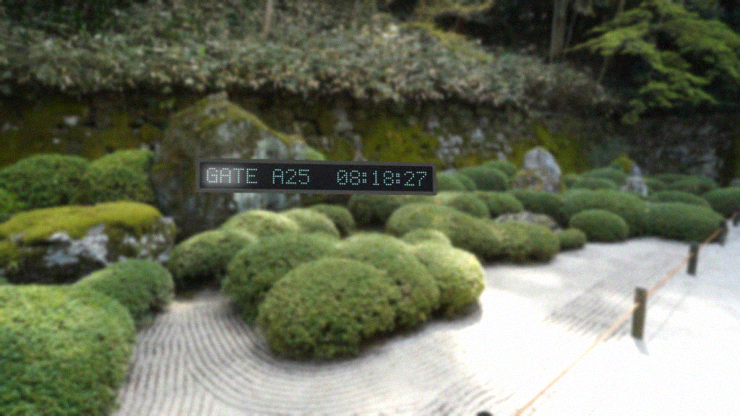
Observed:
8h18m27s
